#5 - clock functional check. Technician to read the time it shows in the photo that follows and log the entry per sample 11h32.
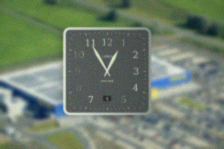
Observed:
12h55
